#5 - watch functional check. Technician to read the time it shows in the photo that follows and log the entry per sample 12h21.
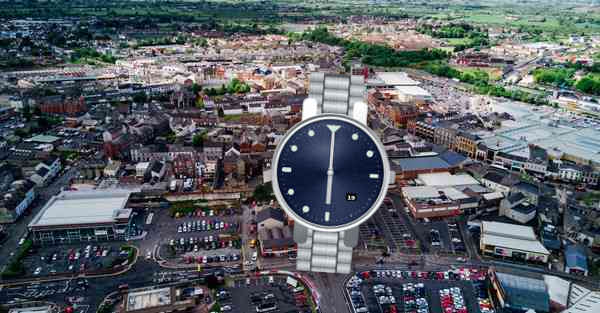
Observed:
6h00
